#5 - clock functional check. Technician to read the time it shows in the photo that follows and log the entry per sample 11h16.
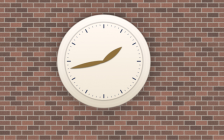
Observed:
1h43
